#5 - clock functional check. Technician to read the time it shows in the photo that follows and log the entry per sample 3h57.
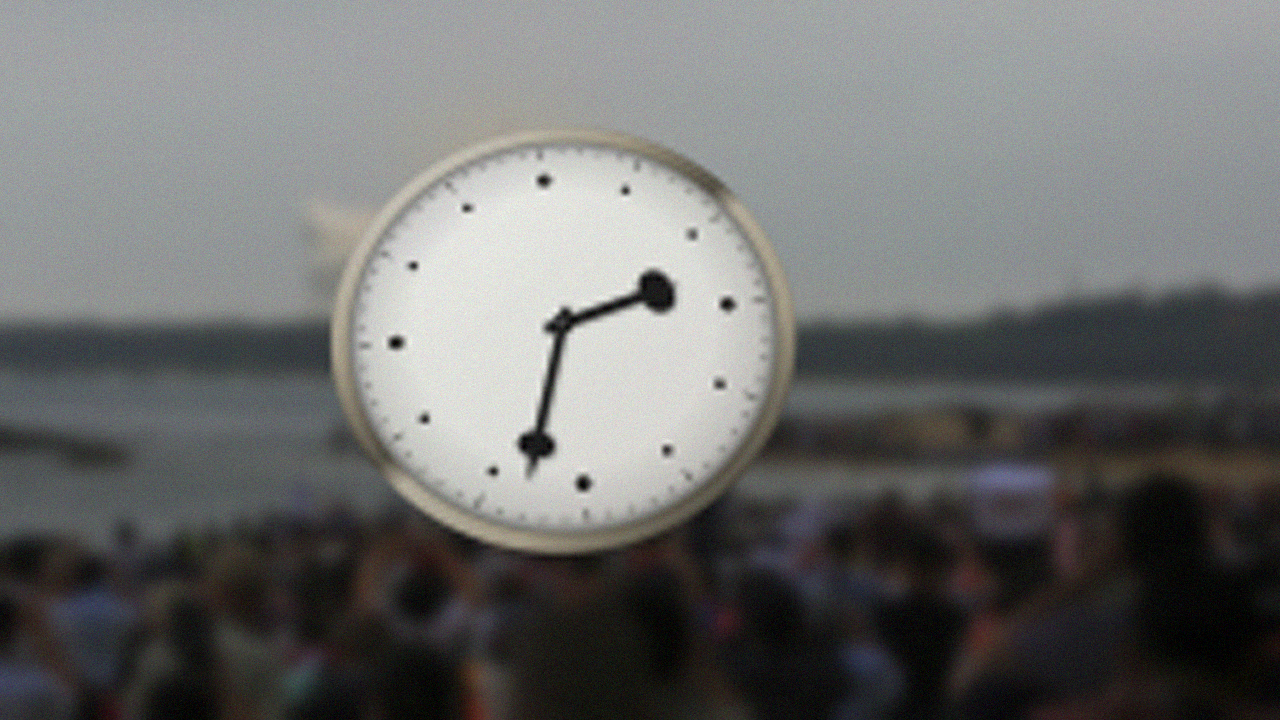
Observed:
2h33
